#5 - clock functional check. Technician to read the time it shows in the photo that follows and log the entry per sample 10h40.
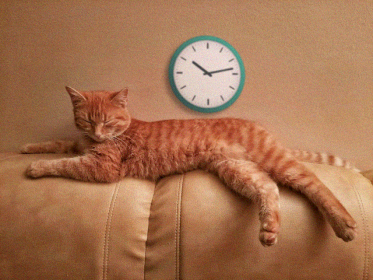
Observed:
10h13
